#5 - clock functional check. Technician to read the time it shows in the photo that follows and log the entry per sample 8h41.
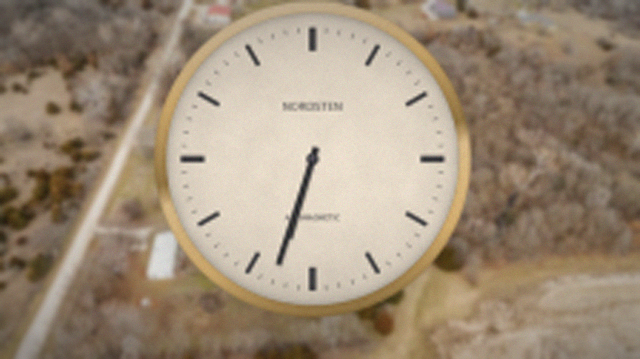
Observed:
6h33
